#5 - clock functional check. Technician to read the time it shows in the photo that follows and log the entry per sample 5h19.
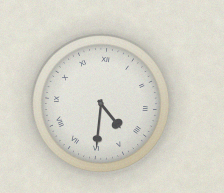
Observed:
4h30
